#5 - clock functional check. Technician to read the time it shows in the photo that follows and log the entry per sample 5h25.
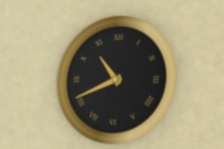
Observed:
10h41
